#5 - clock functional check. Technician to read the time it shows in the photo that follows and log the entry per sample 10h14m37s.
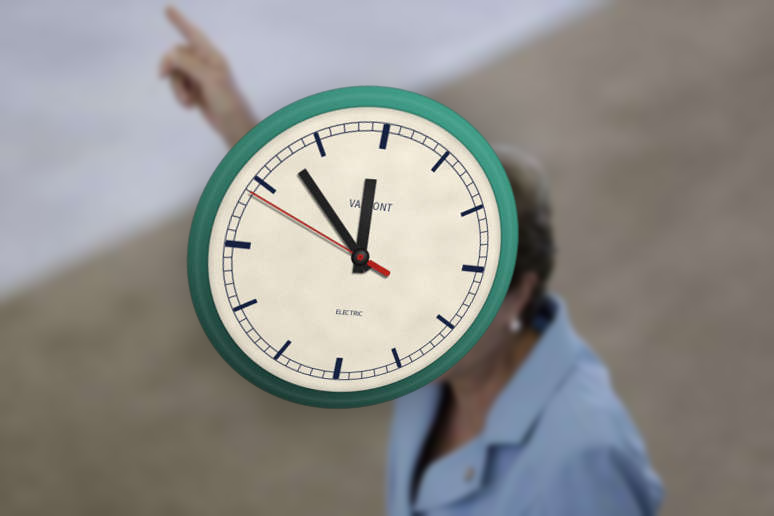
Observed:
11h52m49s
